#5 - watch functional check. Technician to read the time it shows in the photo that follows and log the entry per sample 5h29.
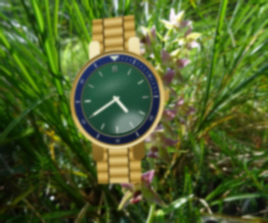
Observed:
4h40
